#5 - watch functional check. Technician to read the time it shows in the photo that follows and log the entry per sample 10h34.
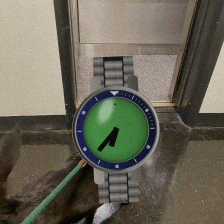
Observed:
6h37
